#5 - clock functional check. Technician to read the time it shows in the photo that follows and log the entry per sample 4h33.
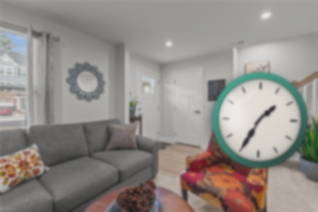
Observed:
1h35
